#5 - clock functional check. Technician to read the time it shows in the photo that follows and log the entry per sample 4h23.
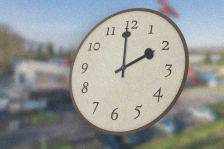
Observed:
1h59
